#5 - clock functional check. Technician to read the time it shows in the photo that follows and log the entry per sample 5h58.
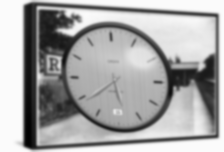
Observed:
5h39
